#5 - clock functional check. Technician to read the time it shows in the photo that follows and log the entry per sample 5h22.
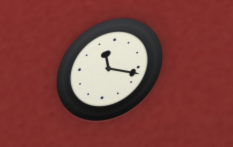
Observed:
11h17
